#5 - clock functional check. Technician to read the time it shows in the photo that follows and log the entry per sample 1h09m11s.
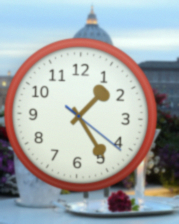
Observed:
1h24m21s
